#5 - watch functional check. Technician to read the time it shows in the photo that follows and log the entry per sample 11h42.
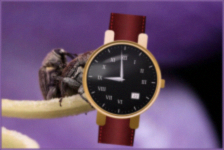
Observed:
8h59
